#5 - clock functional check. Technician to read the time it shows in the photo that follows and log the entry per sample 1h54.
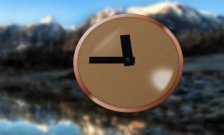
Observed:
11h45
